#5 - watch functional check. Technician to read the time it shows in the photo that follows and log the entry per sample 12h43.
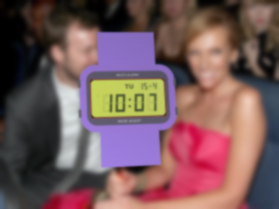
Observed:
10h07
